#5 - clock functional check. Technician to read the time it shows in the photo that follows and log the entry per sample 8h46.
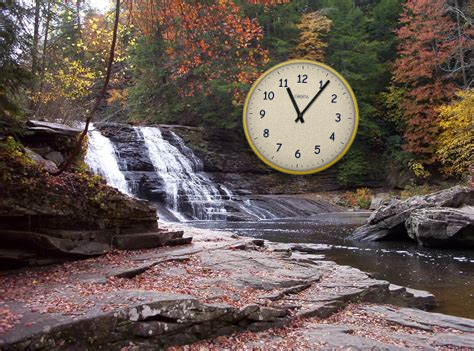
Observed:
11h06
